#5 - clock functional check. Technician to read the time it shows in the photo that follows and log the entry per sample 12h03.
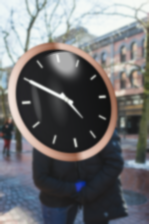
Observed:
4h50
